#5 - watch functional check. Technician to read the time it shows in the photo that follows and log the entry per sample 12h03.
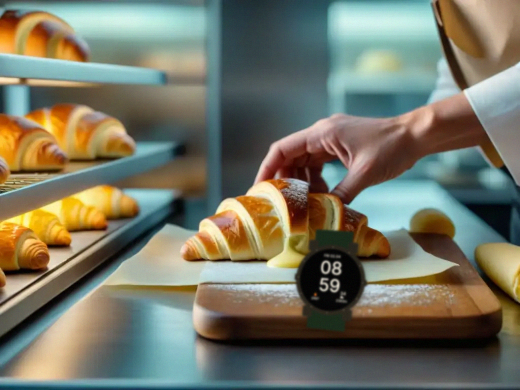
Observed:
8h59
